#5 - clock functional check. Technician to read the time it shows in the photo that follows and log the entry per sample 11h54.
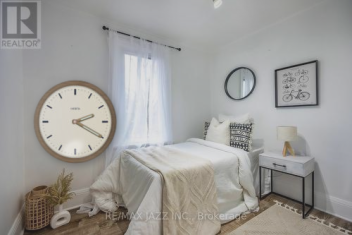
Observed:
2h20
